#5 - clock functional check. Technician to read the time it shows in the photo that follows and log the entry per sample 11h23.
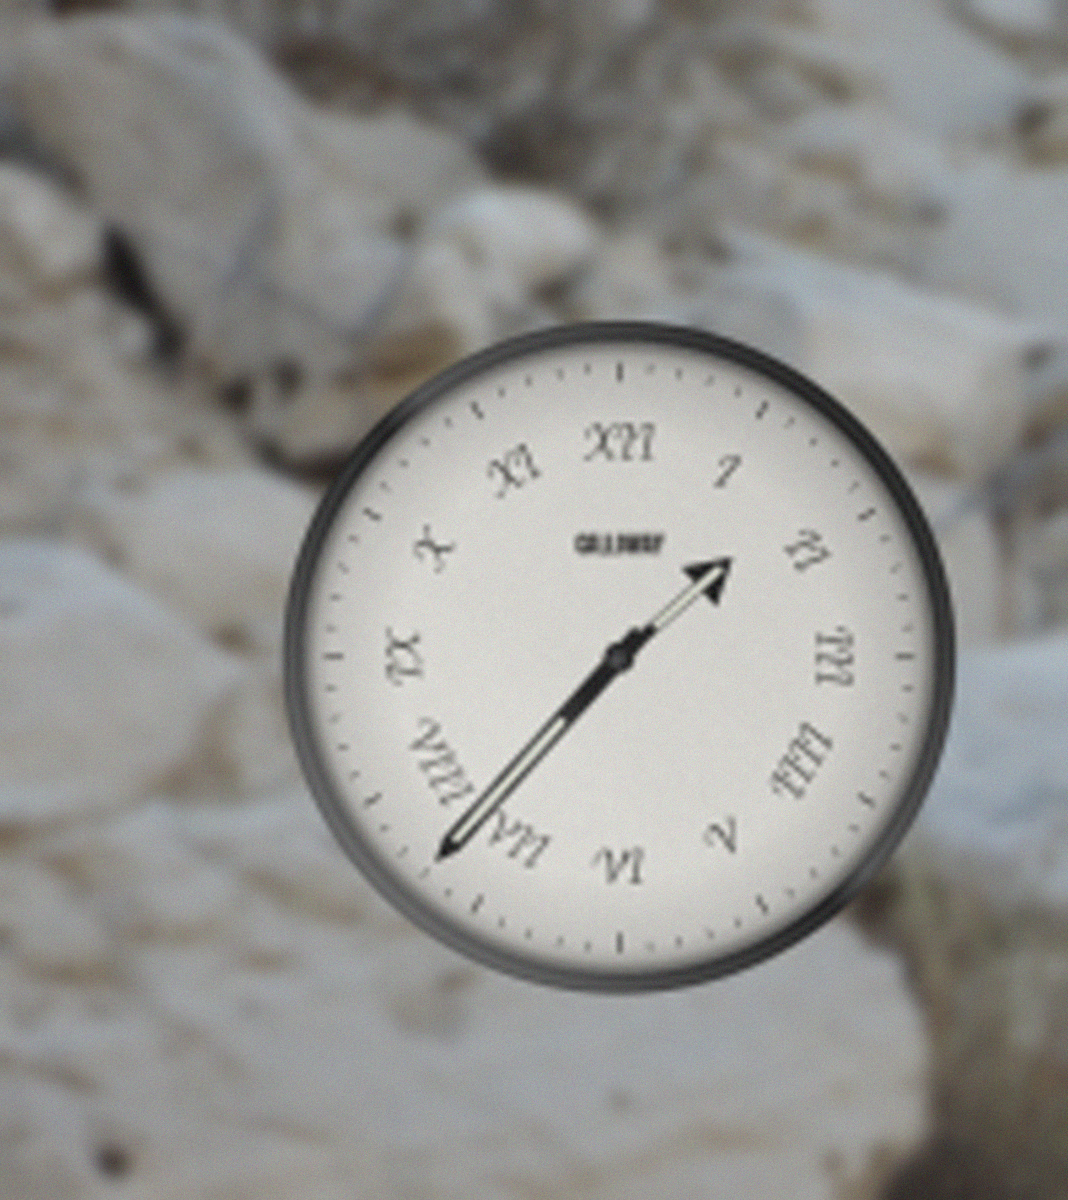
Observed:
1h37
